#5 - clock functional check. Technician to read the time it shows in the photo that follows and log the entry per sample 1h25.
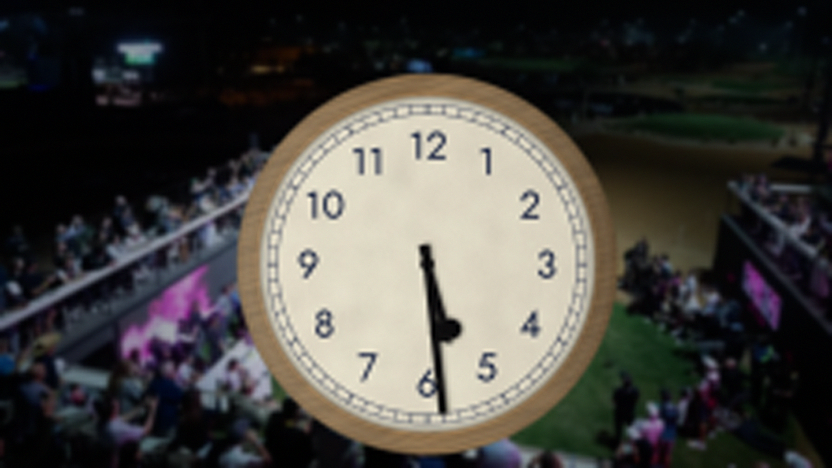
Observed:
5h29
